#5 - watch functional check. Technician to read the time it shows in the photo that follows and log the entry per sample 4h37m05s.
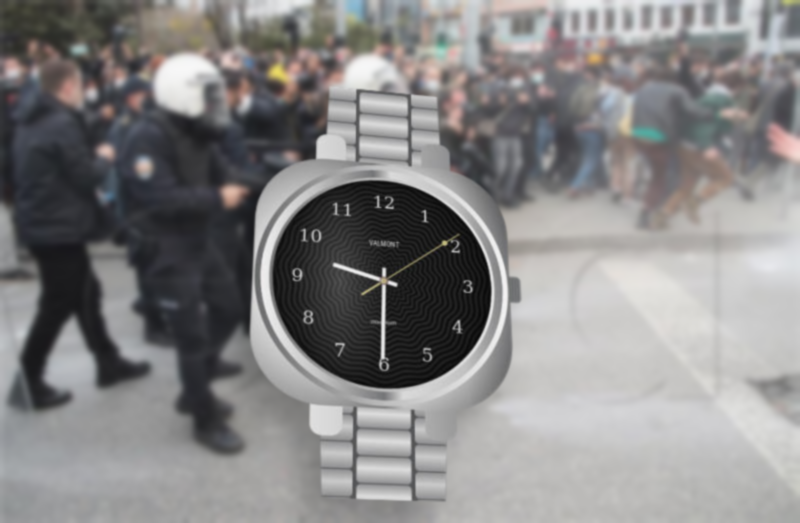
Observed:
9h30m09s
